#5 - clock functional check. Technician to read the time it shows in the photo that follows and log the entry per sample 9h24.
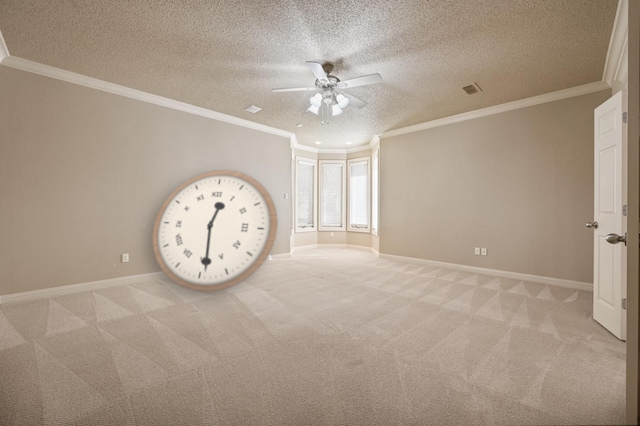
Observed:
12h29
